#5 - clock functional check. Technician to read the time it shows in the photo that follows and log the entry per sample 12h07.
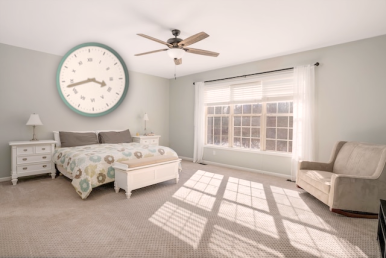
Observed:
3h43
